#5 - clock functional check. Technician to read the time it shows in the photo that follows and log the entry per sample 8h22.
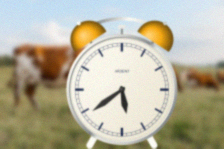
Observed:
5h39
